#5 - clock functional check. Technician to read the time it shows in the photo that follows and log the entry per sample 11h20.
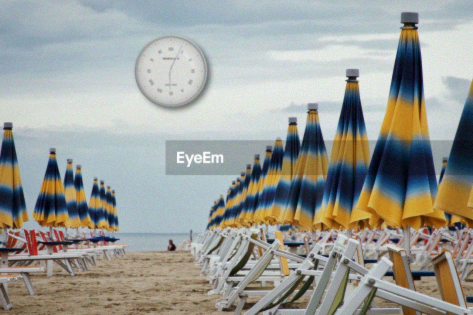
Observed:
6h04
